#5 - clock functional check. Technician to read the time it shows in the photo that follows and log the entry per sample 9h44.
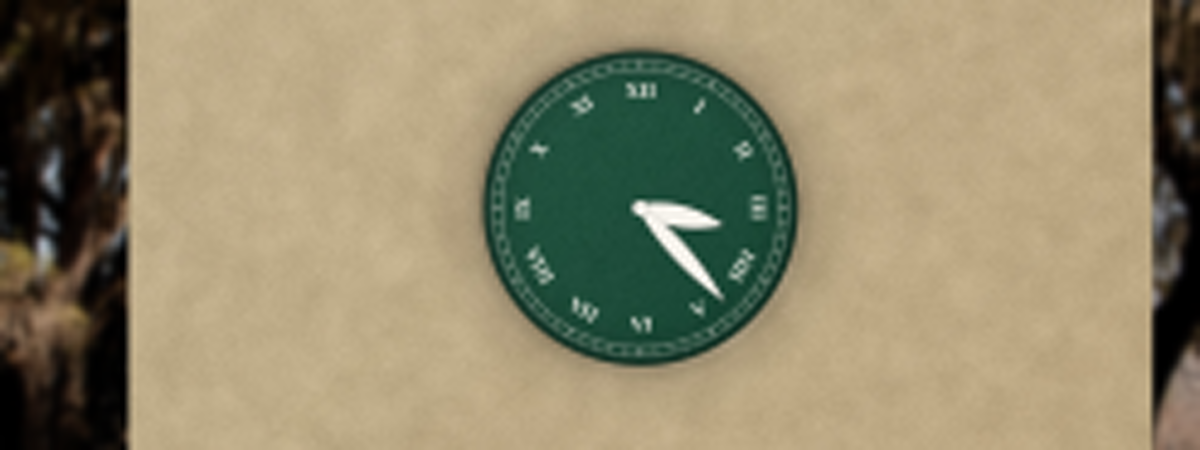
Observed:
3h23
